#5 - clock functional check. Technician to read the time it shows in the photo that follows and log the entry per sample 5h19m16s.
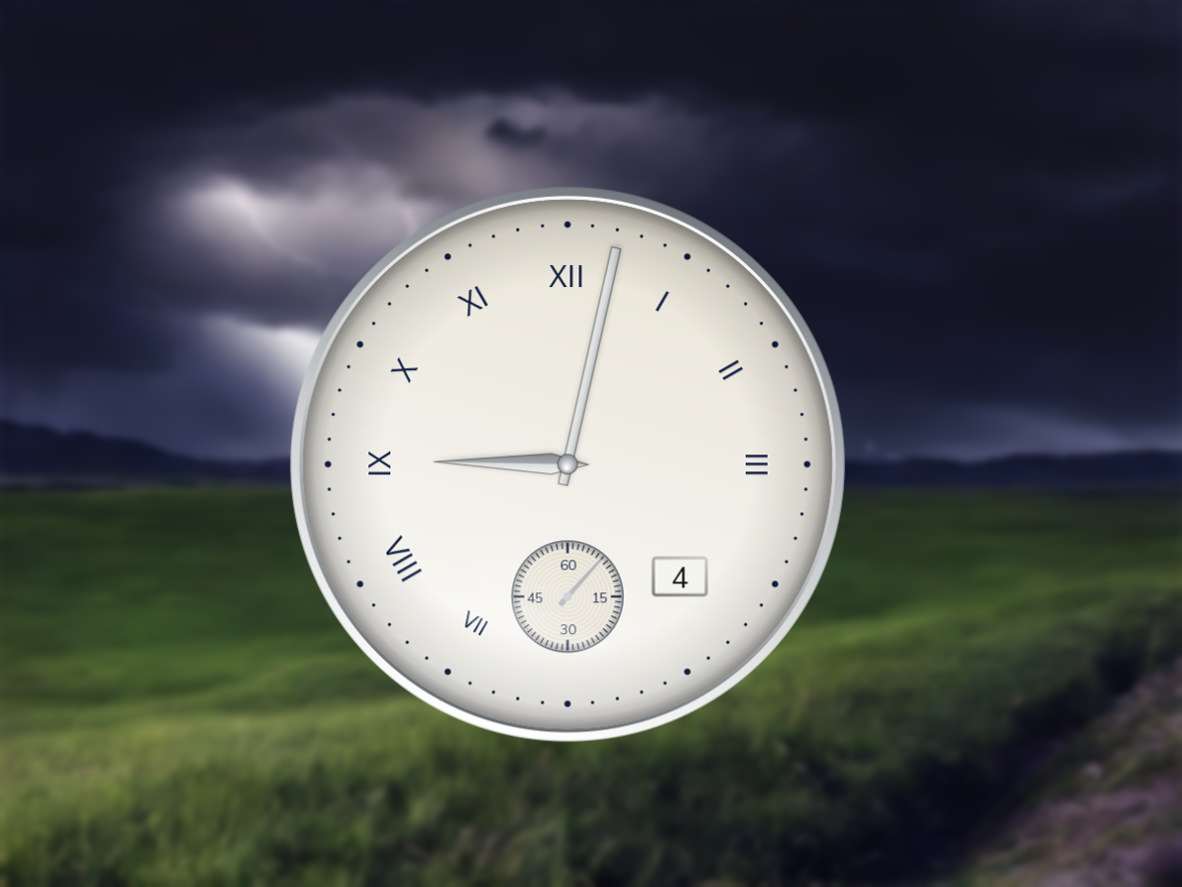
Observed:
9h02m07s
